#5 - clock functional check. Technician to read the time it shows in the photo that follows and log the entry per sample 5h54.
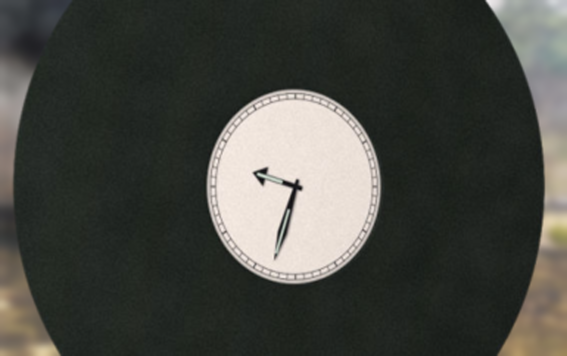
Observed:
9h33
